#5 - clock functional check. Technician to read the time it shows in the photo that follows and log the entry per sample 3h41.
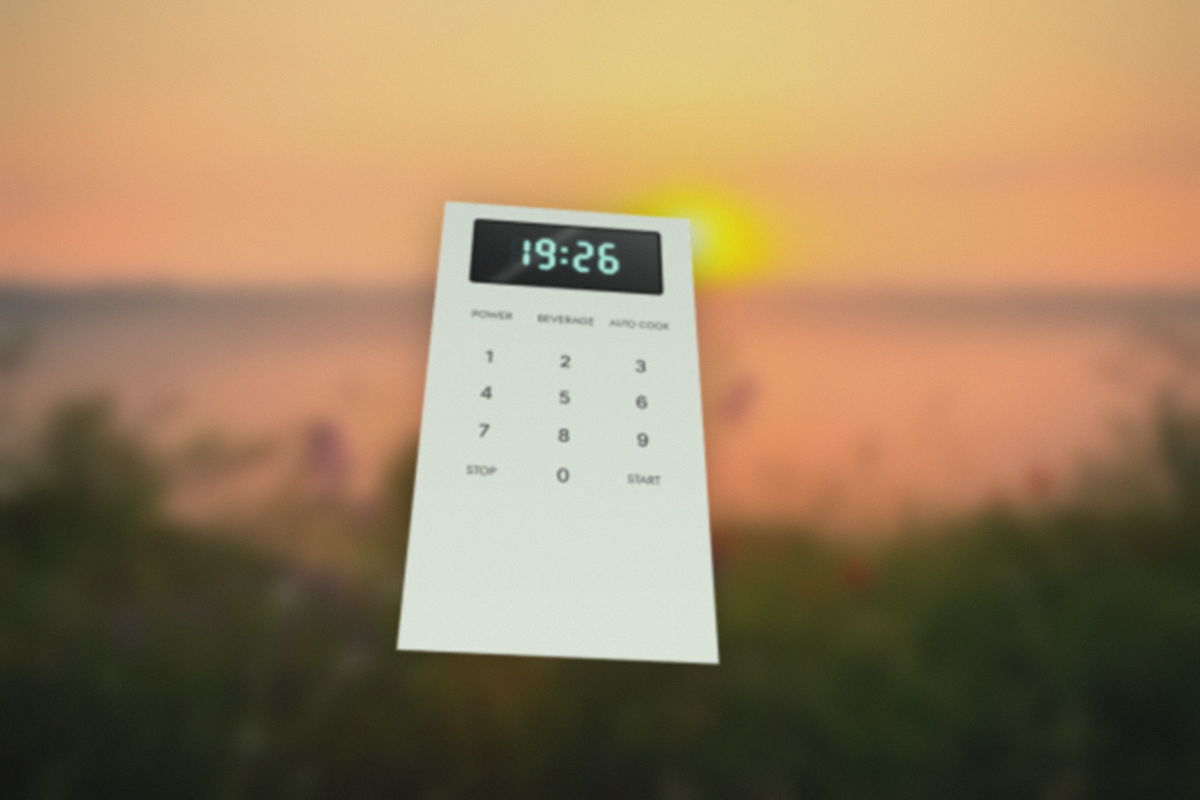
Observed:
19h26
